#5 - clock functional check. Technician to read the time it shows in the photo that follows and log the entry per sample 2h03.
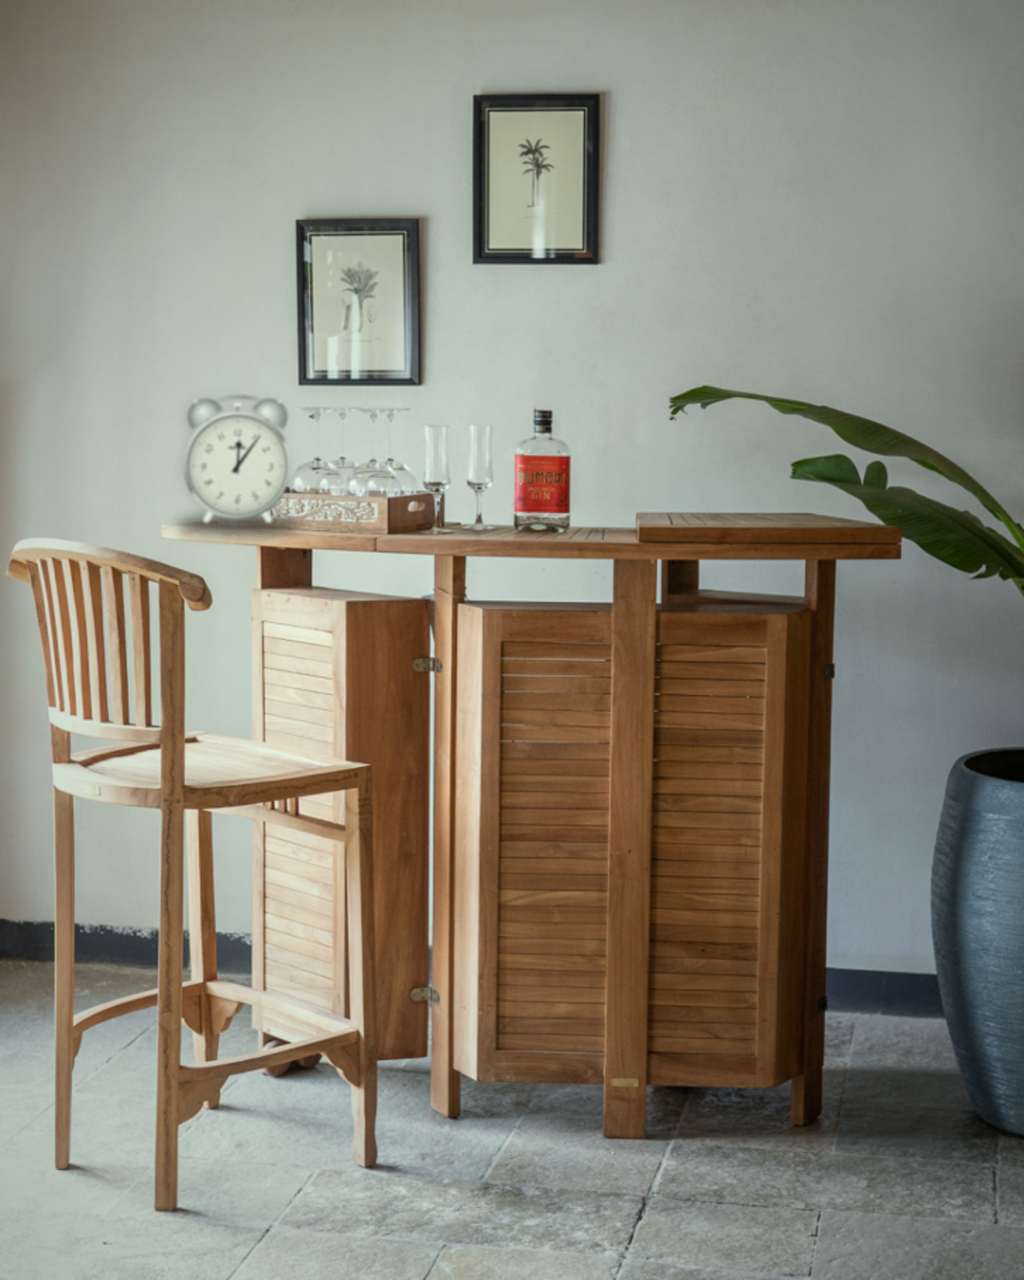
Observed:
12h06
